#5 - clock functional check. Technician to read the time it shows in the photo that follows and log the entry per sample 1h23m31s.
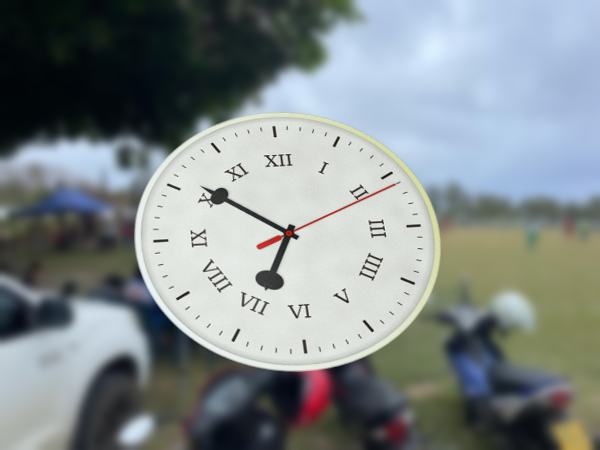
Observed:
6h51m11s
